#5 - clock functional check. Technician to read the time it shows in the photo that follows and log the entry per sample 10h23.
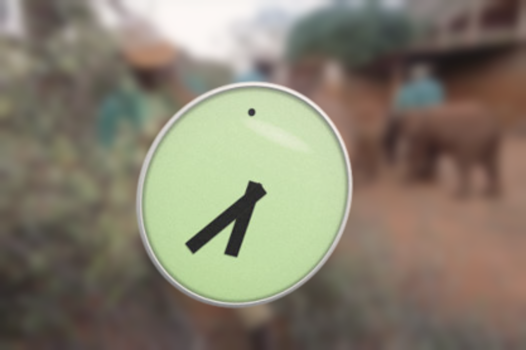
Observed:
6h39
